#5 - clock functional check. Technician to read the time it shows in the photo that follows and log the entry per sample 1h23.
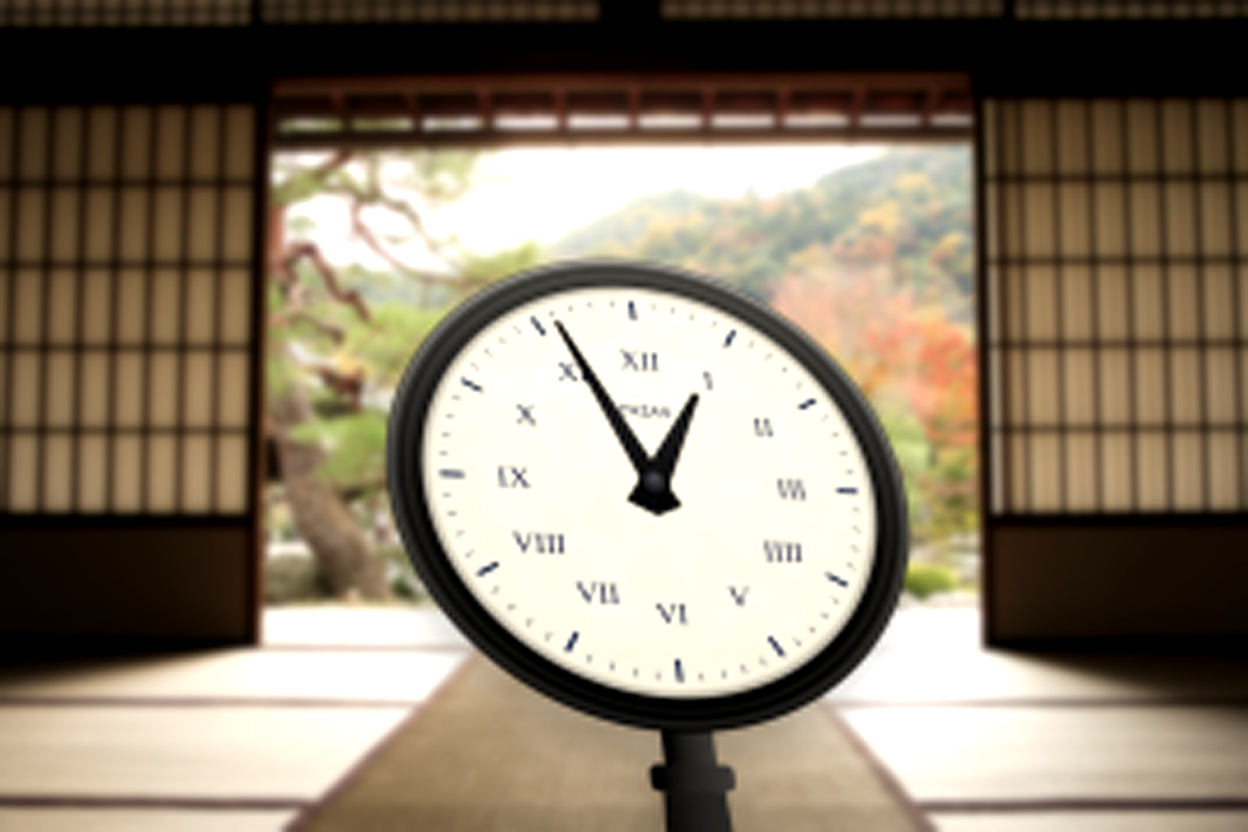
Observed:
12h56
